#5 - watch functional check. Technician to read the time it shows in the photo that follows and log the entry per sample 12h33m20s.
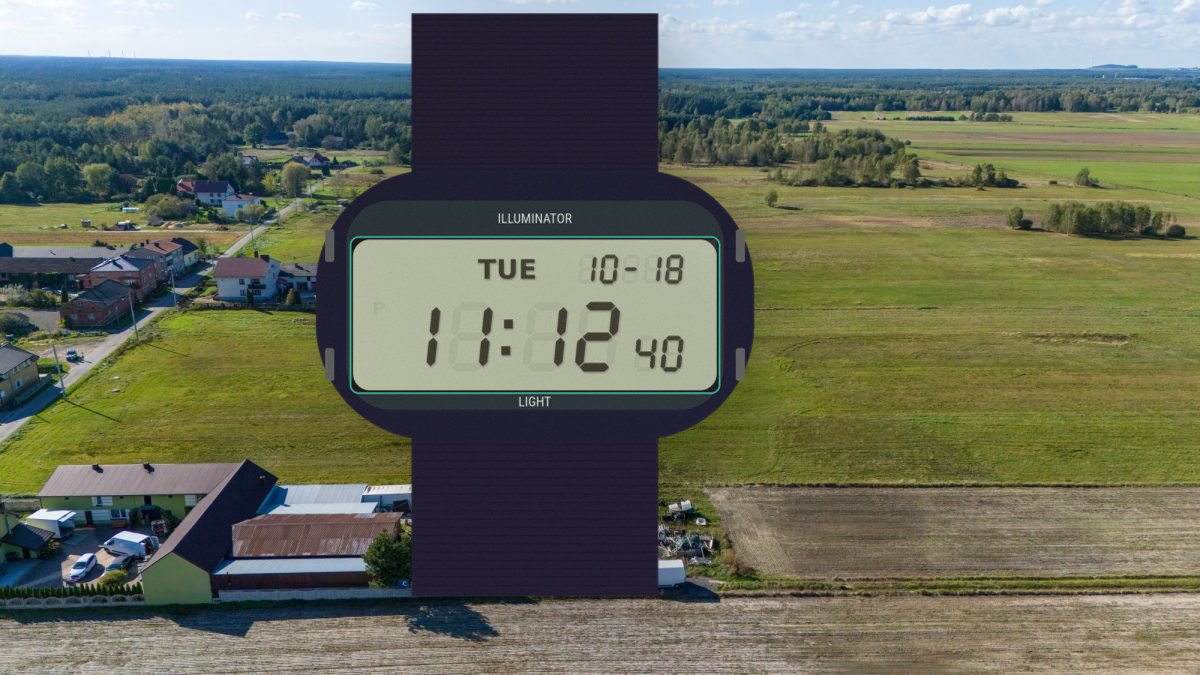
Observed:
11h12m40s
